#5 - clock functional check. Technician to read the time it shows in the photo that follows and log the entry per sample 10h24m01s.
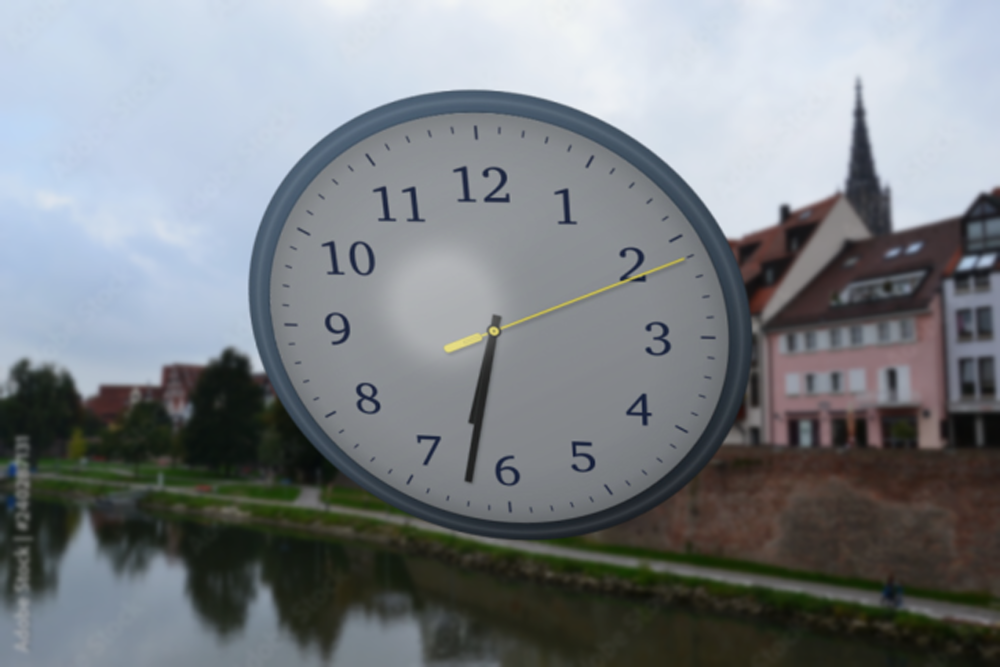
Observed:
6h32m11s
